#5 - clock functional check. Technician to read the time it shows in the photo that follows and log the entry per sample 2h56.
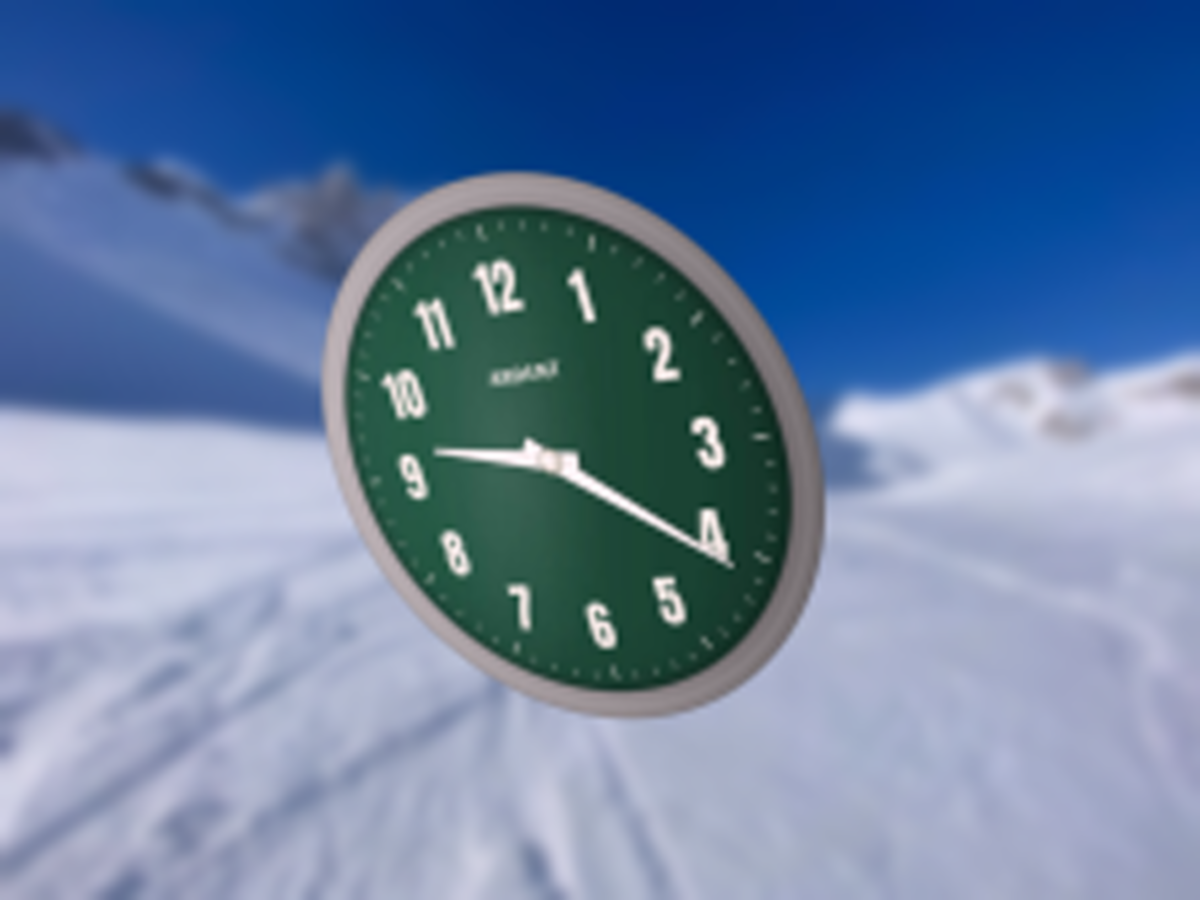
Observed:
9h21
